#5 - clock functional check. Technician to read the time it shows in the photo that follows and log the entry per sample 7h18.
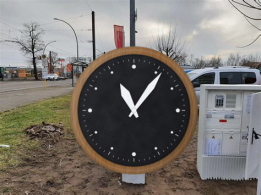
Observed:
11h06
